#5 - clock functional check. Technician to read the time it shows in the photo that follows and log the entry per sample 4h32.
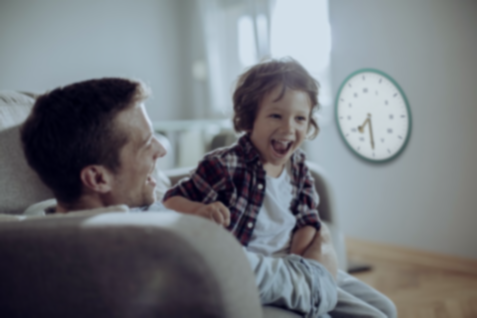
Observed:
7h30
